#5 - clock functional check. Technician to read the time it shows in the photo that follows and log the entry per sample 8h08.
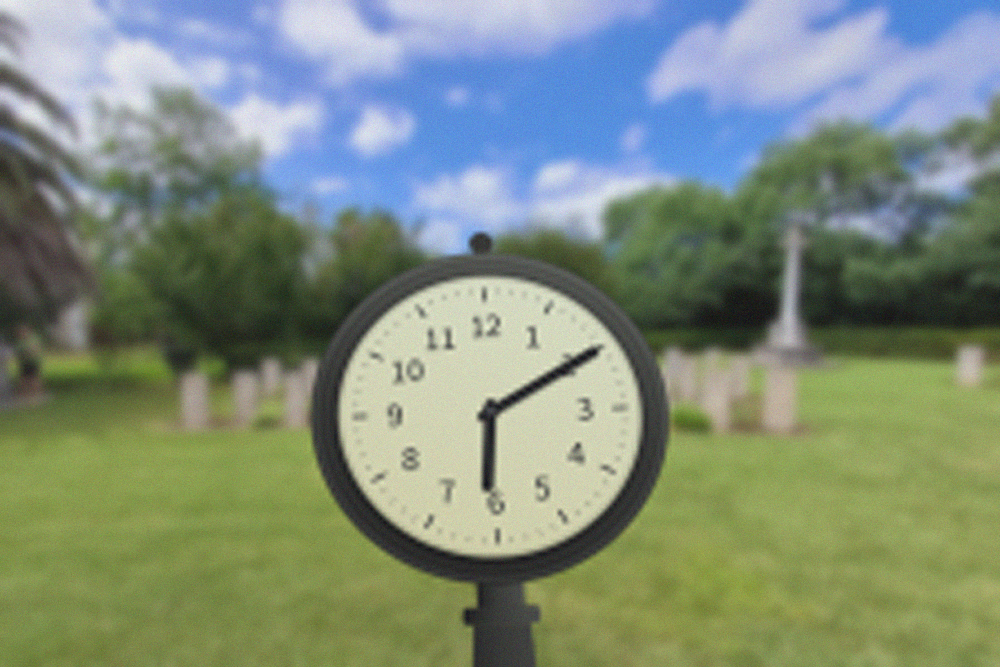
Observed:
6h10
